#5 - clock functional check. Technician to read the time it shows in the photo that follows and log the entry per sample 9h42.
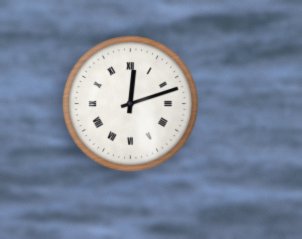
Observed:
12h12
